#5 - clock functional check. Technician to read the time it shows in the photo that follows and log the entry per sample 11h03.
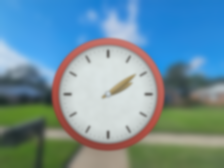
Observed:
2h09
